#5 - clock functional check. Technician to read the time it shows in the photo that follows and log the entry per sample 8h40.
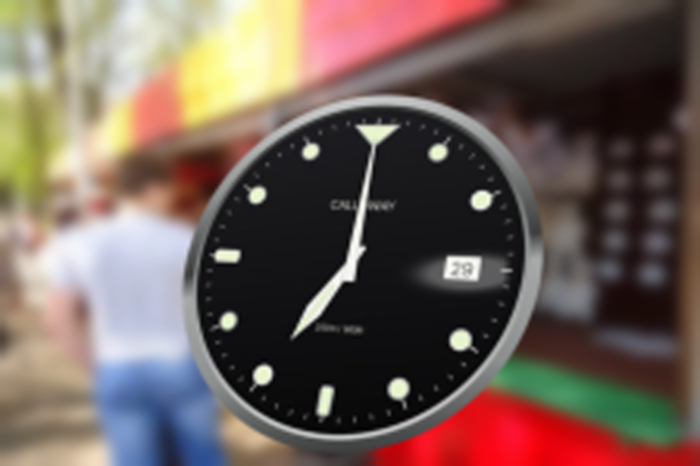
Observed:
7h00
